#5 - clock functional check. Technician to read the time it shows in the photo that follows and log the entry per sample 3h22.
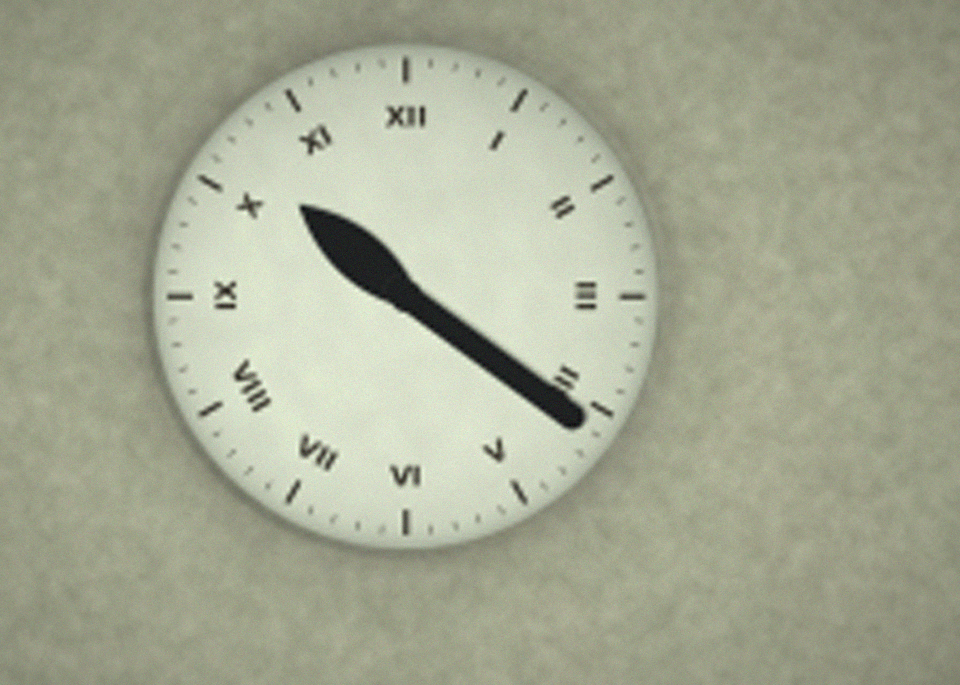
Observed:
10h21
